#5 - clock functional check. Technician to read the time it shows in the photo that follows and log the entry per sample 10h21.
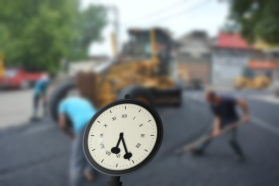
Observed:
6h26
